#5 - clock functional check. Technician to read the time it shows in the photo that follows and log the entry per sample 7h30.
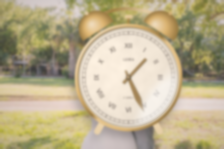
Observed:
1h26
